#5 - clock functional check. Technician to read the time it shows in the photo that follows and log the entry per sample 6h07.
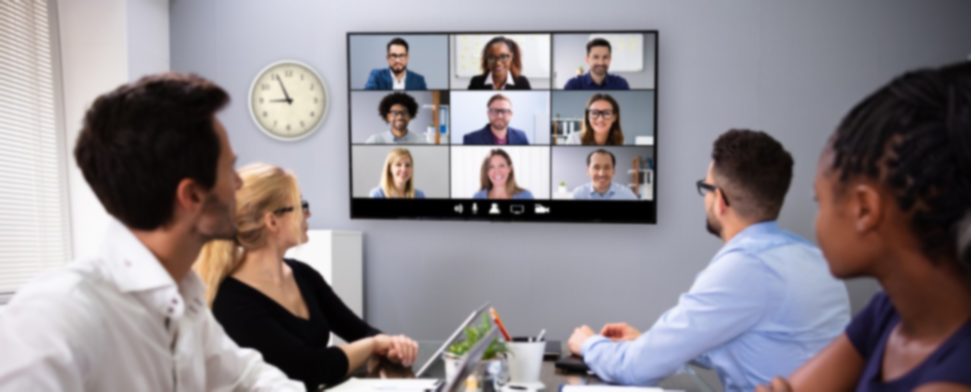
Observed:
8h56
